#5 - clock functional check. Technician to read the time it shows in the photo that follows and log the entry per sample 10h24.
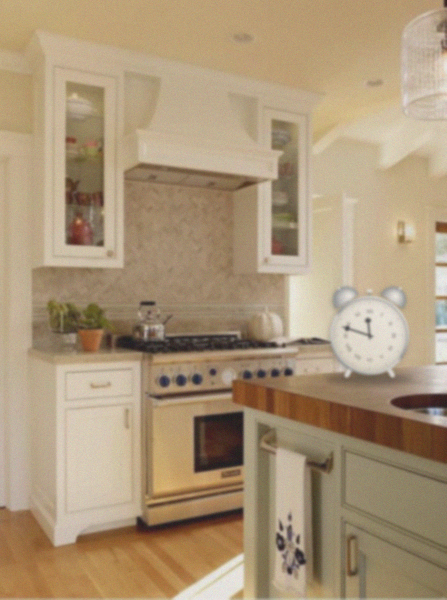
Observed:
11h48
